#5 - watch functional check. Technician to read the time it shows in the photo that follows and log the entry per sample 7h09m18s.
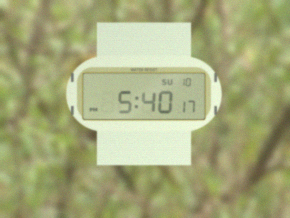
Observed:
5h40m17s
